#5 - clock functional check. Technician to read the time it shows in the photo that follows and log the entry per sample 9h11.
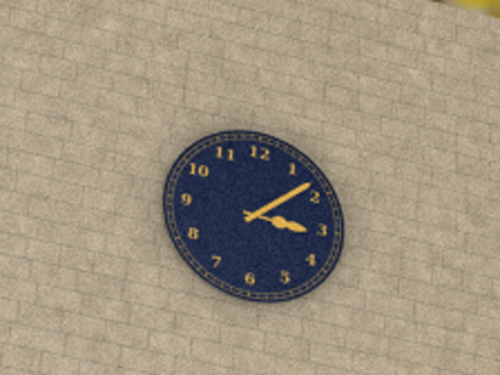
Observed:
3h08
